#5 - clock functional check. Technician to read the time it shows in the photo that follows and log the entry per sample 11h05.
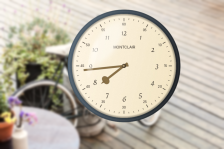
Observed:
7h44
